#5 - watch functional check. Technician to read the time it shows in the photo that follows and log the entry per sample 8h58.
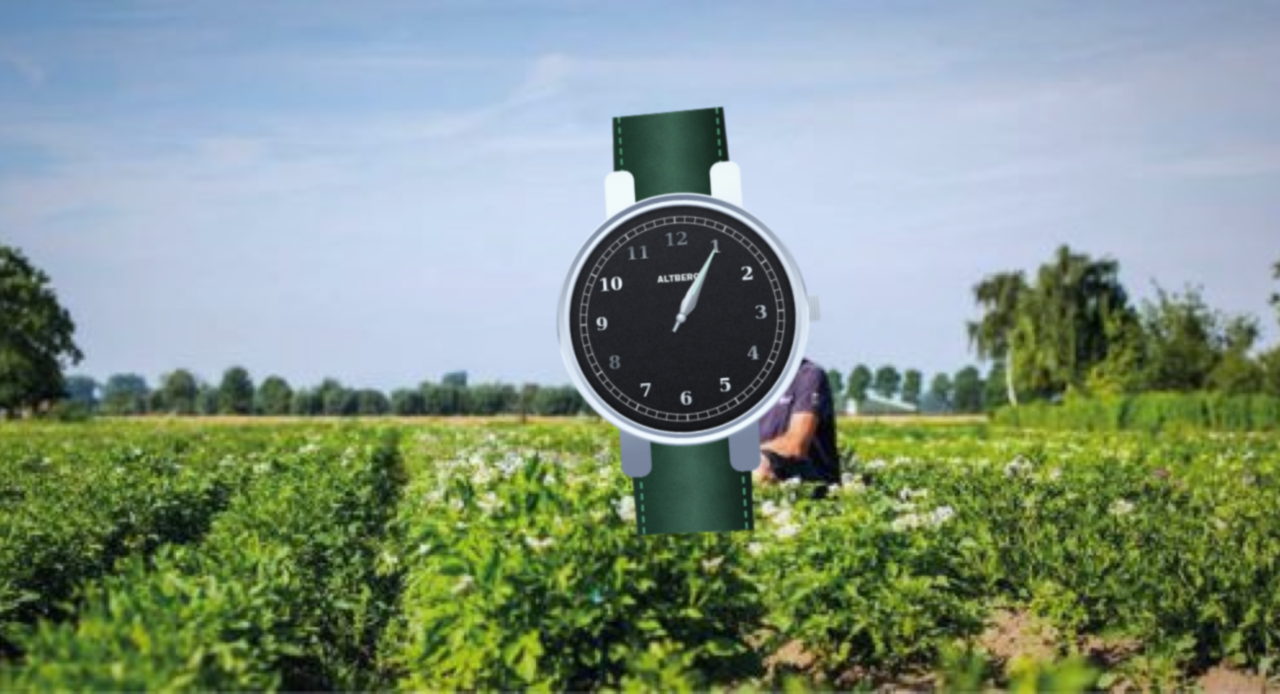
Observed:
1h05
